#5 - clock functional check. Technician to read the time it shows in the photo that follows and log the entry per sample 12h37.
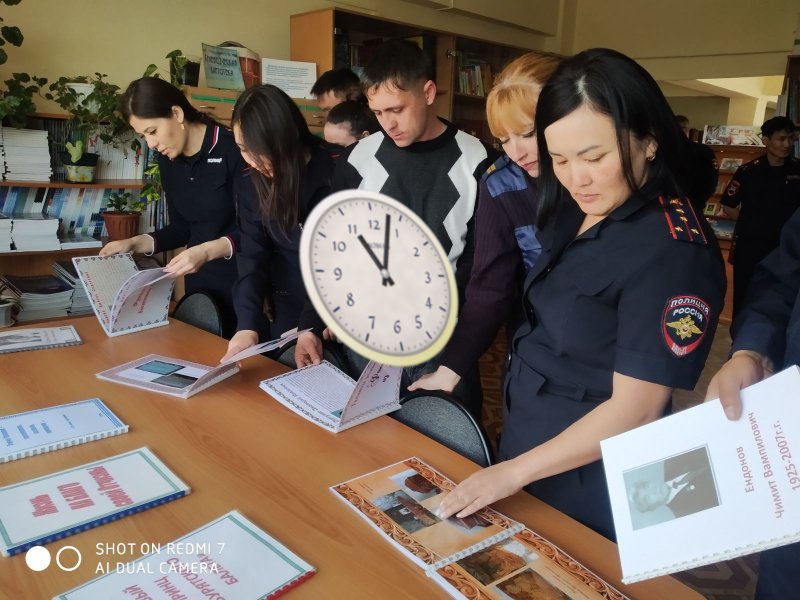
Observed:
11h03
